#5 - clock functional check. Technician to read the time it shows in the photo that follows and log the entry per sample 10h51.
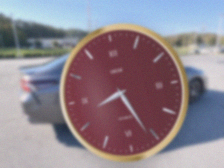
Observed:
8h26
